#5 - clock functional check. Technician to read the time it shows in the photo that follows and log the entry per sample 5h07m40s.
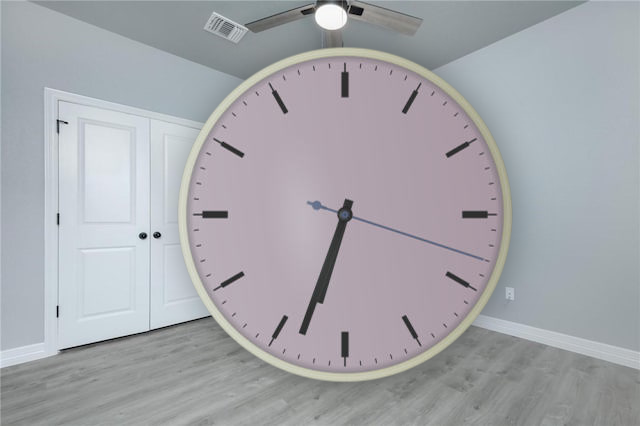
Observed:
6h33m18s
